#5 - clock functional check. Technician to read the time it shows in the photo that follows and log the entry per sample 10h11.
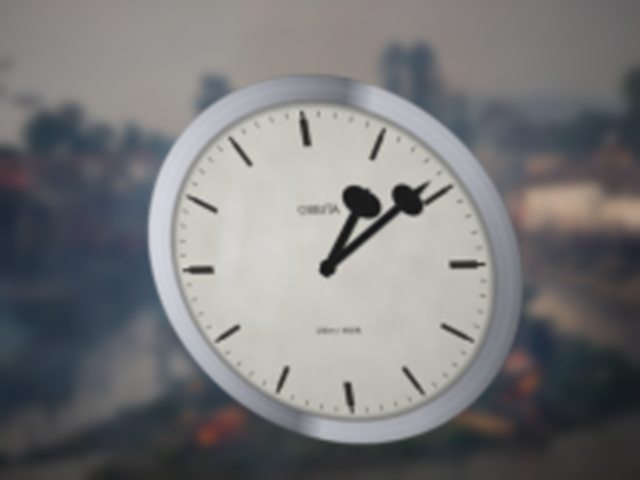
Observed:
1h09
